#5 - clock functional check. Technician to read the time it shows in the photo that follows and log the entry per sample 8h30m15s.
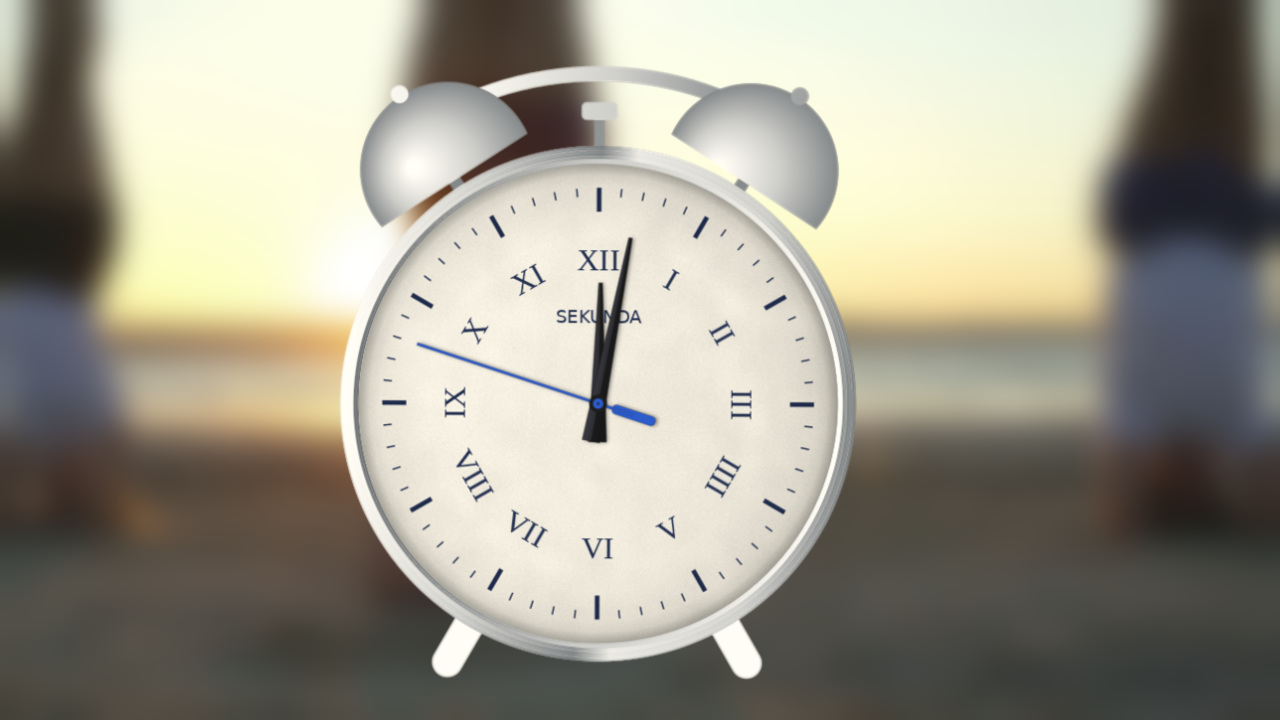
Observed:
12h01m48s
